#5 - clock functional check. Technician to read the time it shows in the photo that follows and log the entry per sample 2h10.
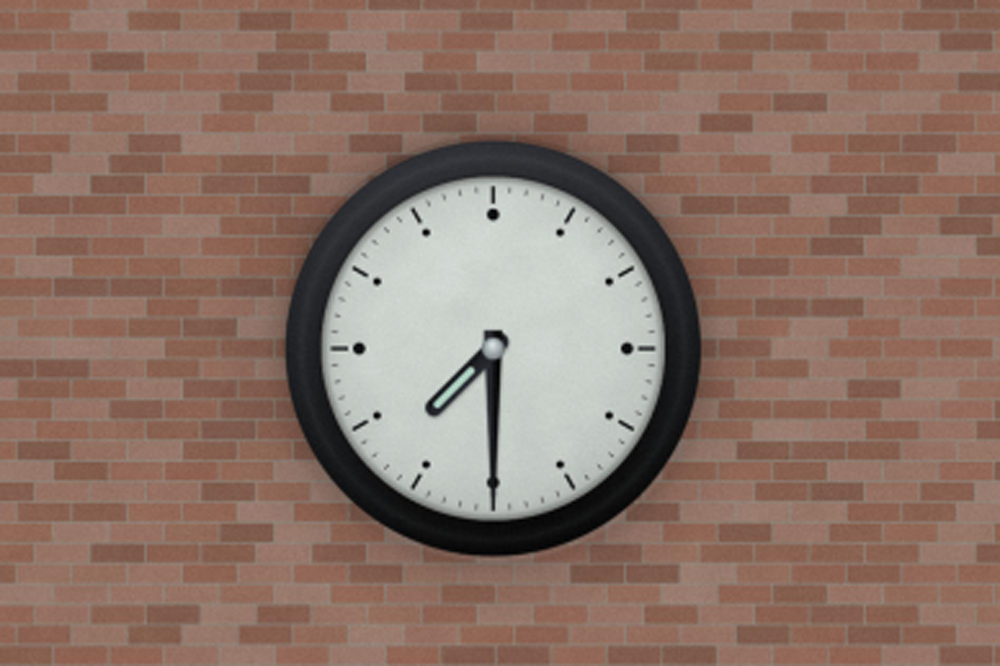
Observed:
7h30
